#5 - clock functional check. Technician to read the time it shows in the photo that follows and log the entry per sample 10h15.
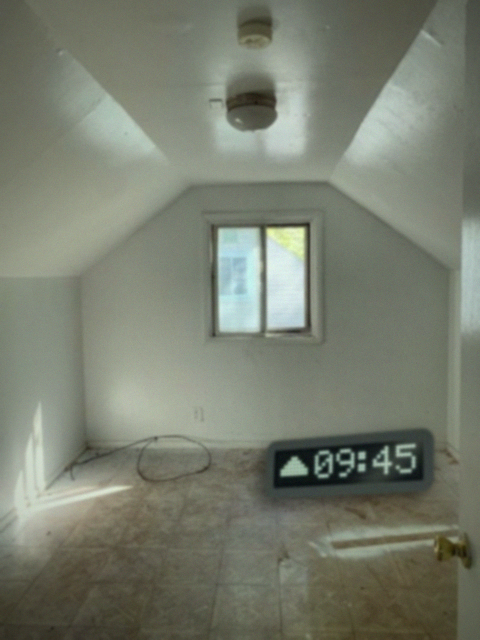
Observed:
9h45
